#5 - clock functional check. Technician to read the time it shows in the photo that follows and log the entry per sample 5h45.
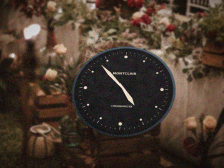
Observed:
4h53
